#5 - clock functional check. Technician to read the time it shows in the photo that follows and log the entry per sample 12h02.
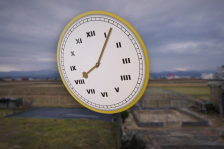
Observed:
8h06
